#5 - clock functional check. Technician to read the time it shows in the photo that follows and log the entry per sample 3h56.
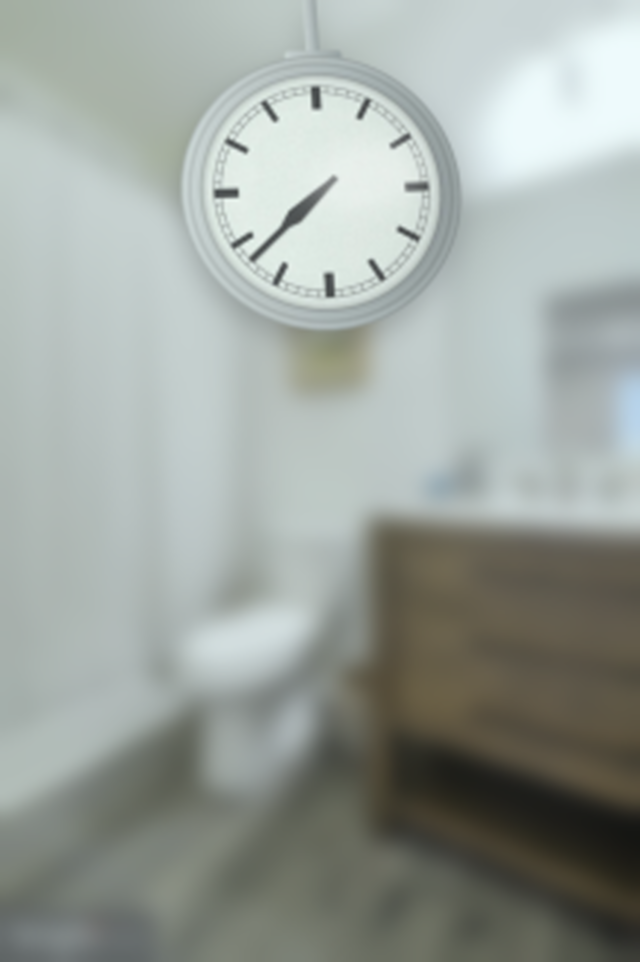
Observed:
7h38
